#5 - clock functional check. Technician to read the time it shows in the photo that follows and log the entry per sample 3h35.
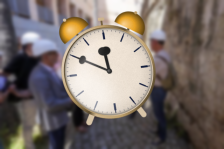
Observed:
11h50
